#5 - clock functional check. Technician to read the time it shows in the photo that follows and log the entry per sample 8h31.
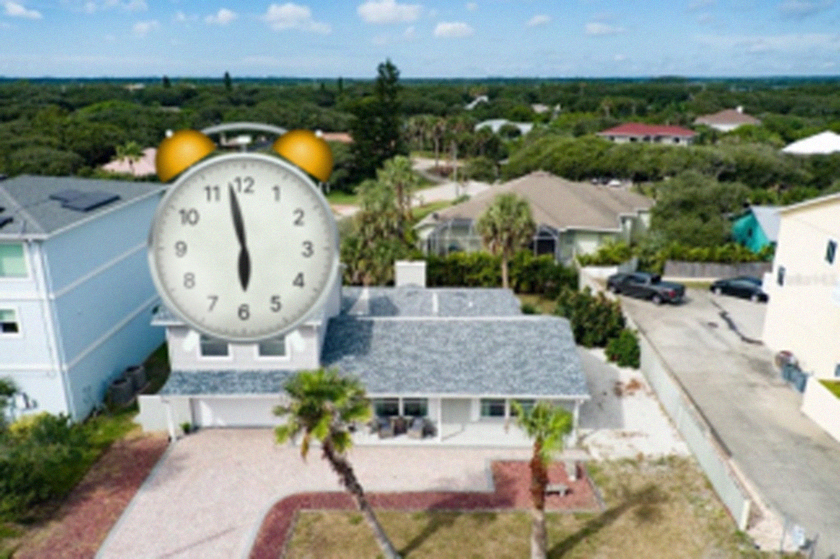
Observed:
5h58
